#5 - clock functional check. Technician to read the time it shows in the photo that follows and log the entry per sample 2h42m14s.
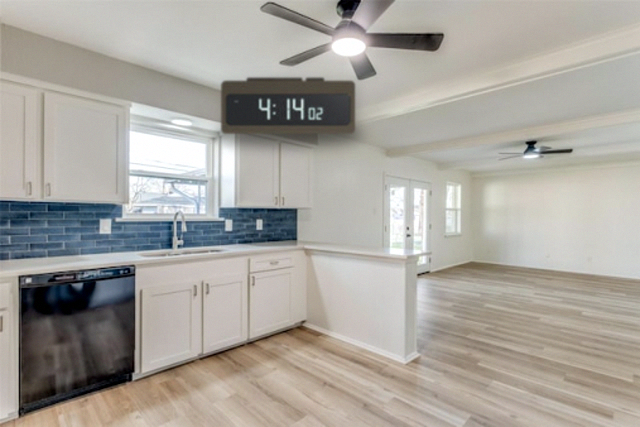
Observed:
4h14m02s
